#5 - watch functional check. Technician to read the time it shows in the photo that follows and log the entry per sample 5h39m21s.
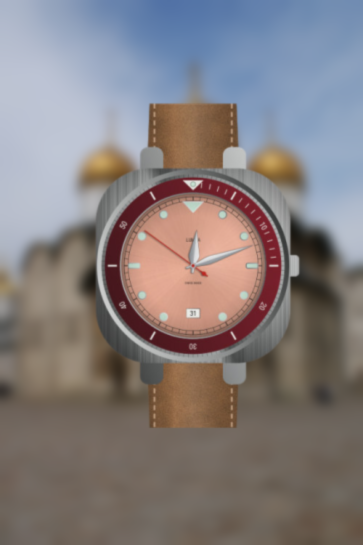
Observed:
12h11m51s
